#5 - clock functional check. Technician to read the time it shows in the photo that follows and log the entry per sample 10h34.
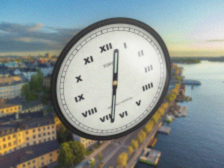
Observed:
12h33
